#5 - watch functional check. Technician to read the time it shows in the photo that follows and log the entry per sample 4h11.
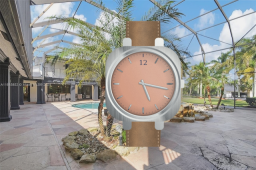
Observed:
5h17
